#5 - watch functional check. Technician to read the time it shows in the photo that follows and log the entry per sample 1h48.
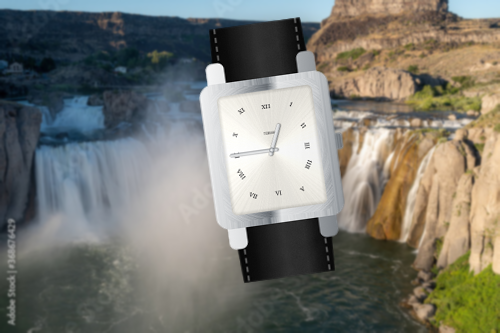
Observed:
12h45
